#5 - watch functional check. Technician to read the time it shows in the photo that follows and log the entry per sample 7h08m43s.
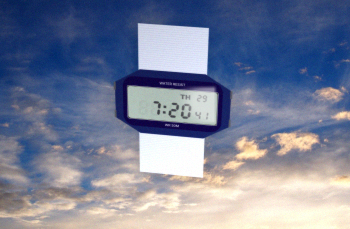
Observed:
7h20m41s
